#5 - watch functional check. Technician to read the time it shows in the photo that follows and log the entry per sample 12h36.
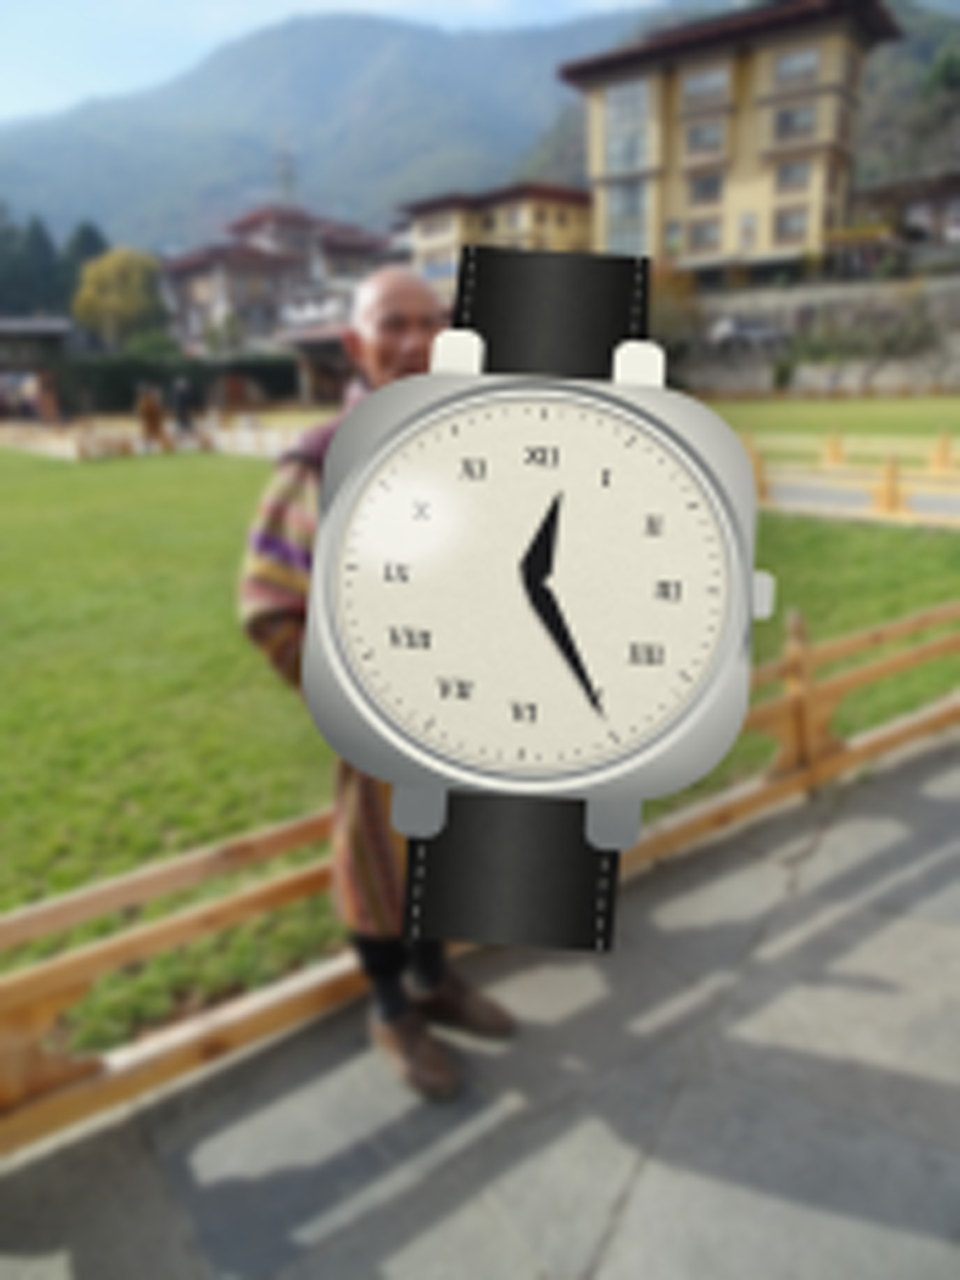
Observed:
12h25
